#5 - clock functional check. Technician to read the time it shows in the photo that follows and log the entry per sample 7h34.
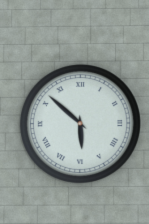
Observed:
5h52
